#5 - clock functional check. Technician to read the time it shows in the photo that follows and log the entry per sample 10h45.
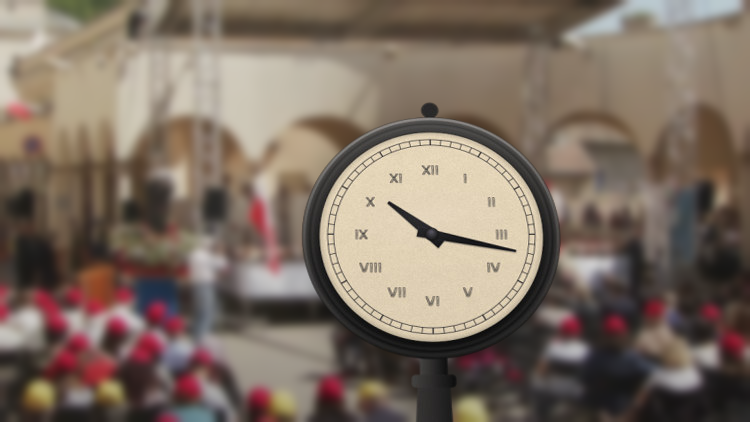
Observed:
10h17
